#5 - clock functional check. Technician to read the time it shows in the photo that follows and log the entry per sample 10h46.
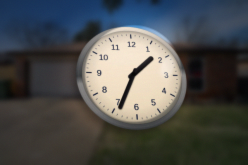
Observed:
1h34
